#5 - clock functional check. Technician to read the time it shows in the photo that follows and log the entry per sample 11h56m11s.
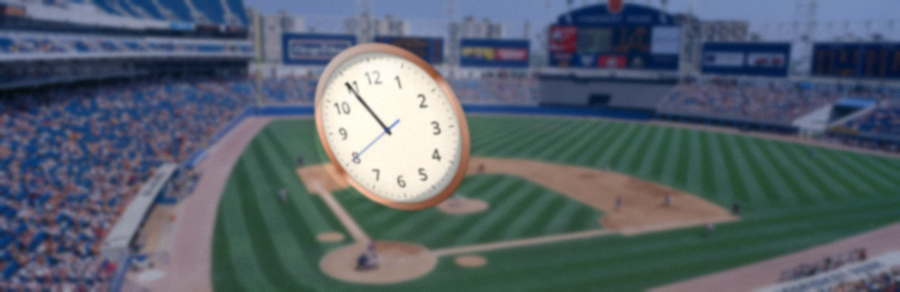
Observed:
10h54m40s
